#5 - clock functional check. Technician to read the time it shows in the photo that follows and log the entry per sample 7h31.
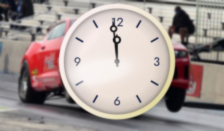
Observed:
11h59
